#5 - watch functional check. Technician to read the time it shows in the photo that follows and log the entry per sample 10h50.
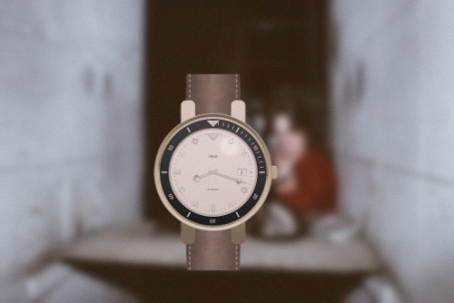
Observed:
8h18
